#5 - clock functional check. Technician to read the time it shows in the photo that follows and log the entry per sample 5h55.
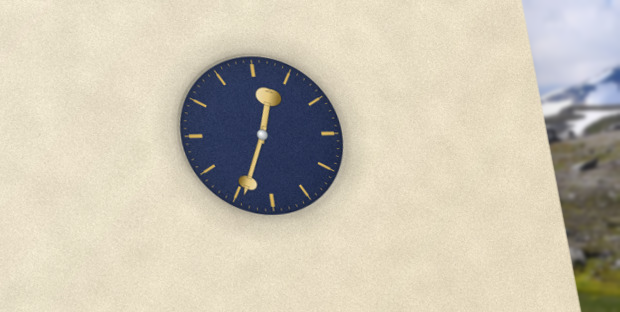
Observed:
12h34
